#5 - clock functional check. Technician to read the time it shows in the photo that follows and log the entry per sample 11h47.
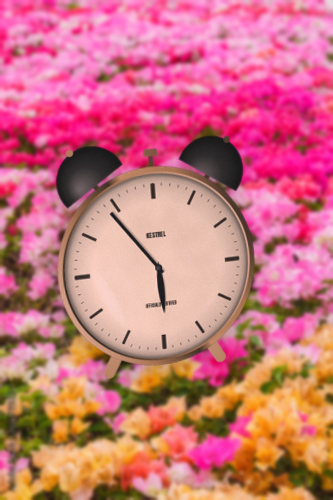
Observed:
5h54
